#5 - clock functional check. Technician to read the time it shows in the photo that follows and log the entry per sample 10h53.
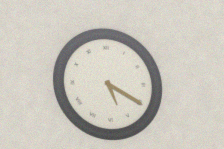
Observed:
5h20
